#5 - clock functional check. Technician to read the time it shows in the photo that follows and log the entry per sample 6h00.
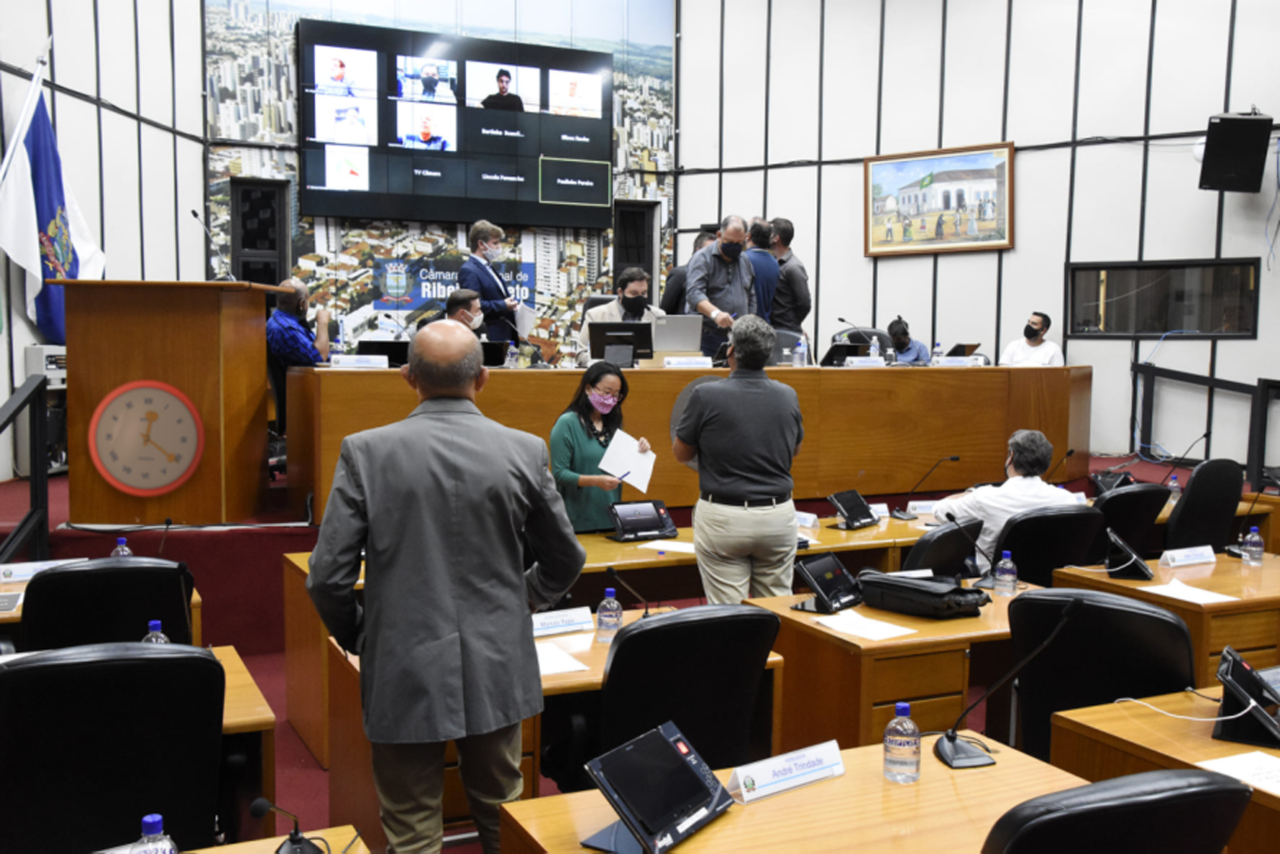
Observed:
12h21
